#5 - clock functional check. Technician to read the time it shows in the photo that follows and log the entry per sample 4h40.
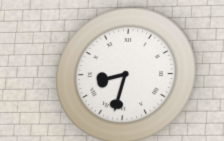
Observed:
8h32
